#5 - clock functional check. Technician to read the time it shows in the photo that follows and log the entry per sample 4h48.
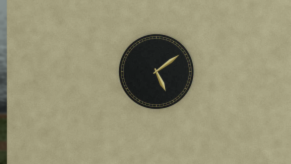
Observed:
5h09
